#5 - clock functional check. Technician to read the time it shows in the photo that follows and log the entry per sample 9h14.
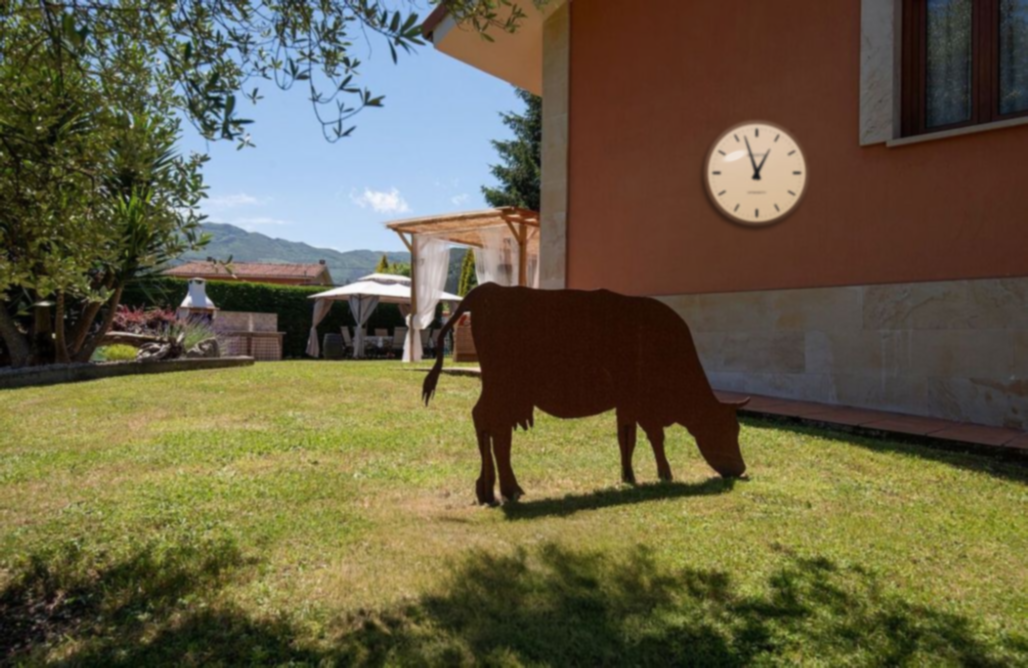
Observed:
12h57
